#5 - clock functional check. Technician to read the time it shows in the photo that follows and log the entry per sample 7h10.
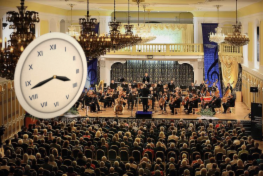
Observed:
3h43
